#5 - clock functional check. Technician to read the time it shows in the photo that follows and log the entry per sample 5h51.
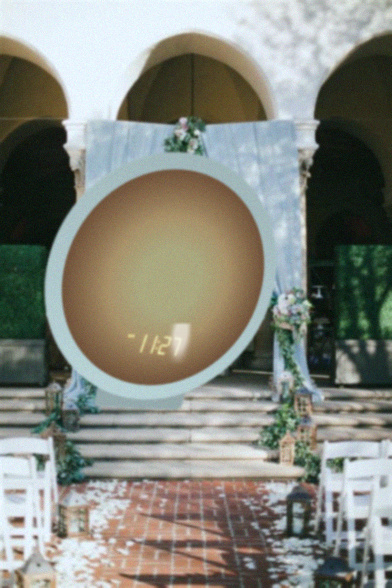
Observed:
11h27
